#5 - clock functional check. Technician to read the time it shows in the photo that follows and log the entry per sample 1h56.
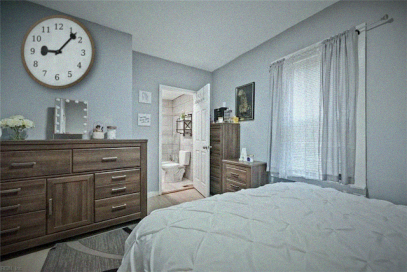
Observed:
9h07
